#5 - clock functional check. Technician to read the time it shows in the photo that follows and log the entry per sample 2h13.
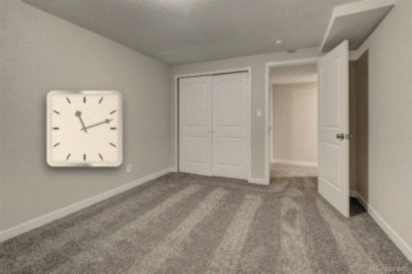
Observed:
11h12
